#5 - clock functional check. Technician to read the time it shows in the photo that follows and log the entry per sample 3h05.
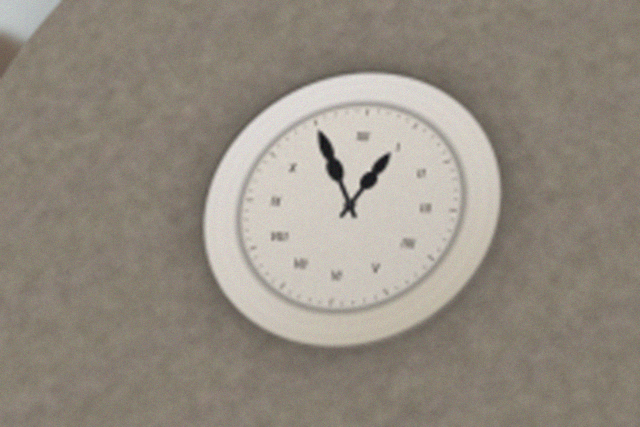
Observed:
12h55
